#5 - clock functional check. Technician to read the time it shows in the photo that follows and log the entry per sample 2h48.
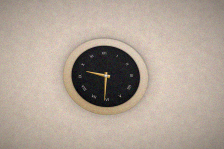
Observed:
9h31
